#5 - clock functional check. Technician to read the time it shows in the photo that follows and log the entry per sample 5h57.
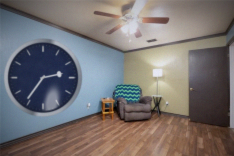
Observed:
2h36
